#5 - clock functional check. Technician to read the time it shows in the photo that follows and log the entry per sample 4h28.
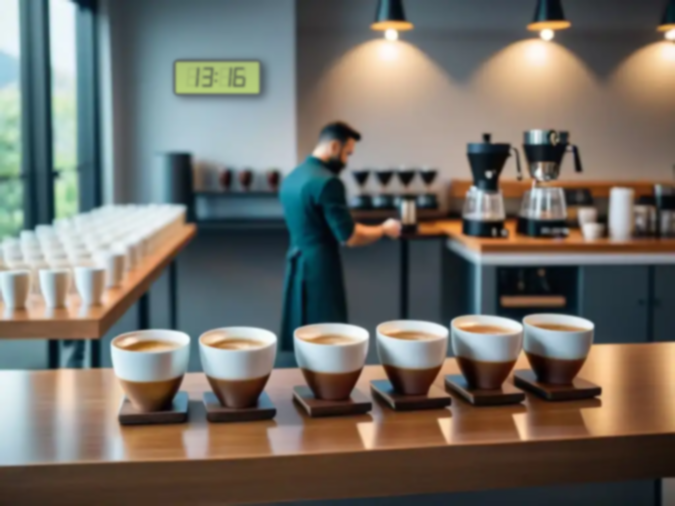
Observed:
13h16
